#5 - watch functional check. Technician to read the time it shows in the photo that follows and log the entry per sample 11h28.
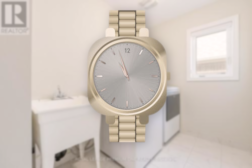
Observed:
10h57
